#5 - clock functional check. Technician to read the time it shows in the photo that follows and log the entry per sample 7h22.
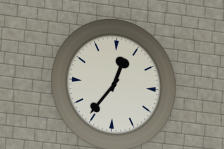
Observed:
12h36
